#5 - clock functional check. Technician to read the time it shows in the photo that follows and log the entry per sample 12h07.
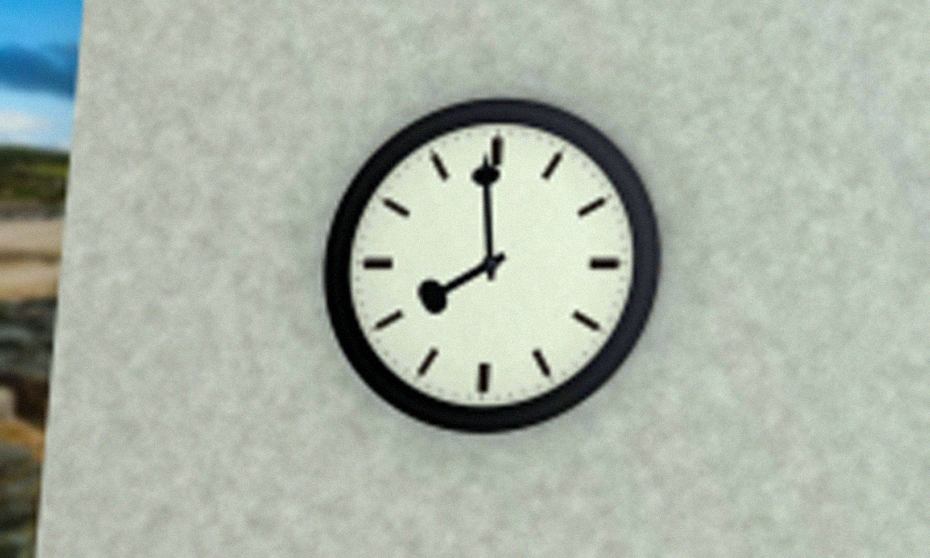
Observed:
7h59
